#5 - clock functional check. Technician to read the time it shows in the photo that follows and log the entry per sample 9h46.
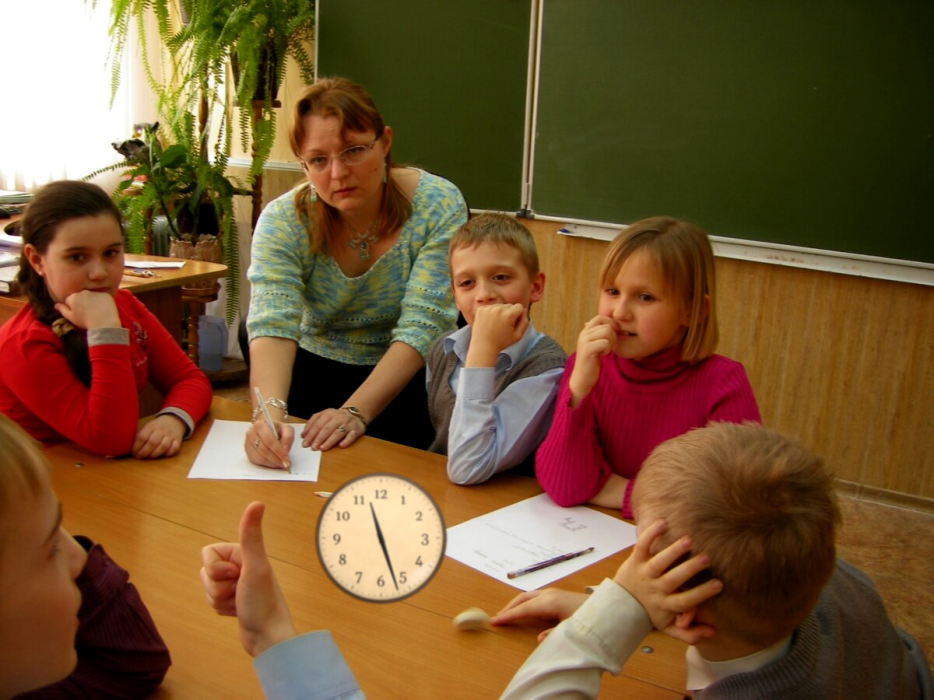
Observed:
11h27
